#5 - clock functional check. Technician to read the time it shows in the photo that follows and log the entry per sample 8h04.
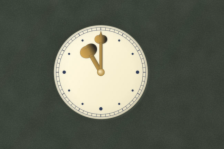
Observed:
11h00
